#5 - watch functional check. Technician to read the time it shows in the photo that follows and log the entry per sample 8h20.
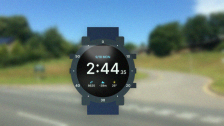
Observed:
2h44
